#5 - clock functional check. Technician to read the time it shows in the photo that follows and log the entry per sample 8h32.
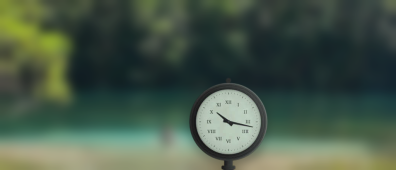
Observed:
10h17
